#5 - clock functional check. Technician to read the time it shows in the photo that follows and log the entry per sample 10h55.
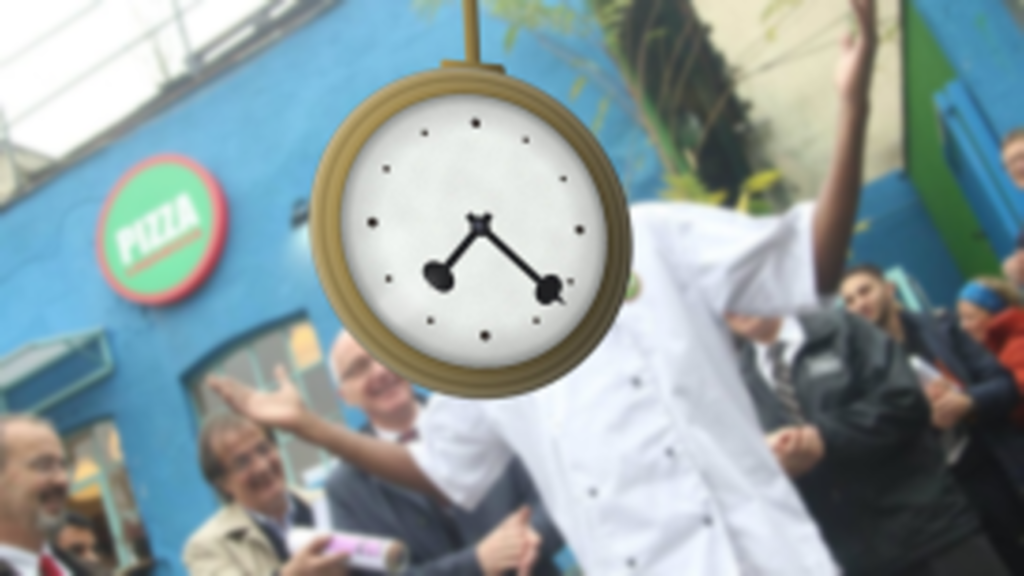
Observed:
7h22
